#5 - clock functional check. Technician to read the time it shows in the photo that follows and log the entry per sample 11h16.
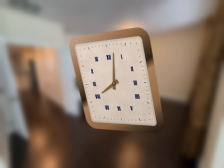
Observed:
8h02
